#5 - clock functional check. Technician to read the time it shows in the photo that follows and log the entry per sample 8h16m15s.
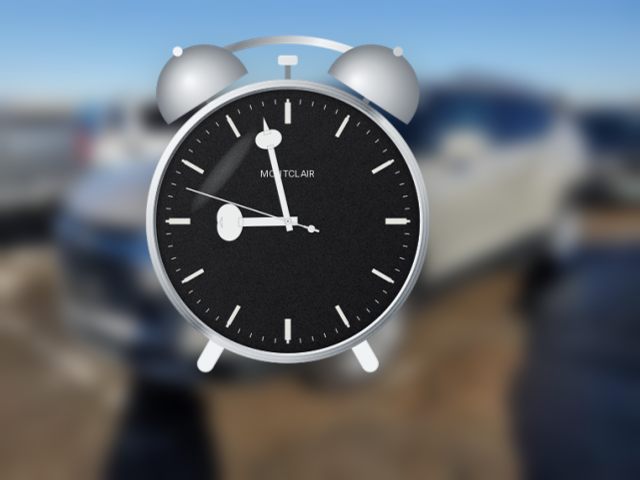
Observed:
8h57m48s
